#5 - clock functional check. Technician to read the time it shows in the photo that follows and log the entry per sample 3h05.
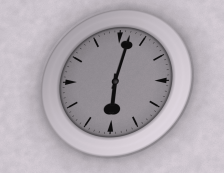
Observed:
6h02
